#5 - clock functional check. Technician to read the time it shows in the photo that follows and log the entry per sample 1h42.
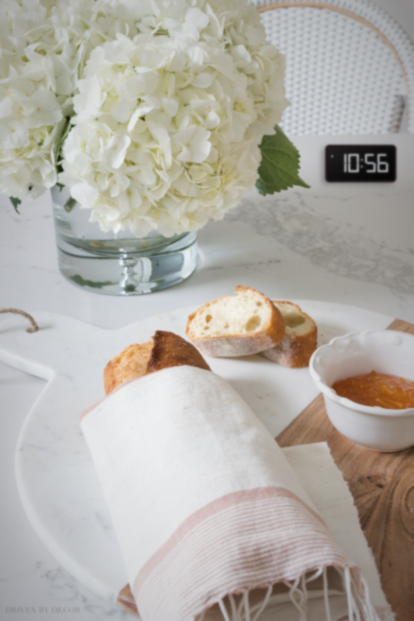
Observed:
10h56
